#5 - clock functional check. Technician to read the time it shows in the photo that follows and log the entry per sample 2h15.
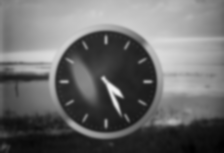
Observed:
4h26
